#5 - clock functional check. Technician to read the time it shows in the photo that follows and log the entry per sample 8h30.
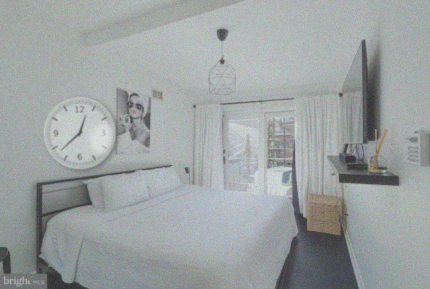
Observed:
12h38
